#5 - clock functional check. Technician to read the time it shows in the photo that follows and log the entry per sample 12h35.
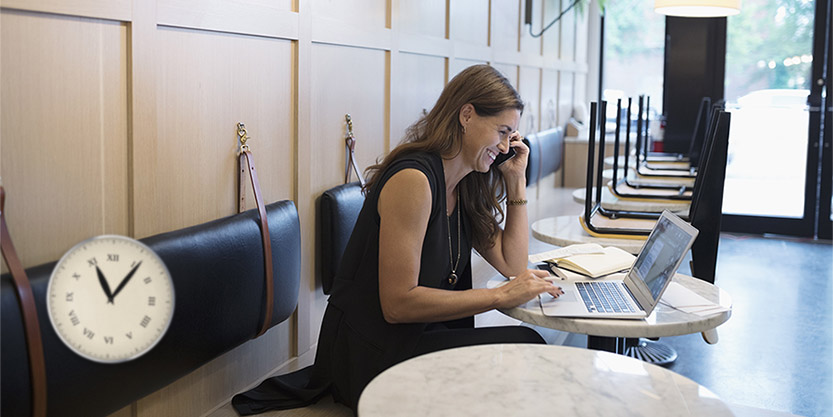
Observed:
11h06
